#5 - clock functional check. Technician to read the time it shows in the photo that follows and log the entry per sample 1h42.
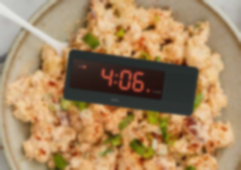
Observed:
4h06
